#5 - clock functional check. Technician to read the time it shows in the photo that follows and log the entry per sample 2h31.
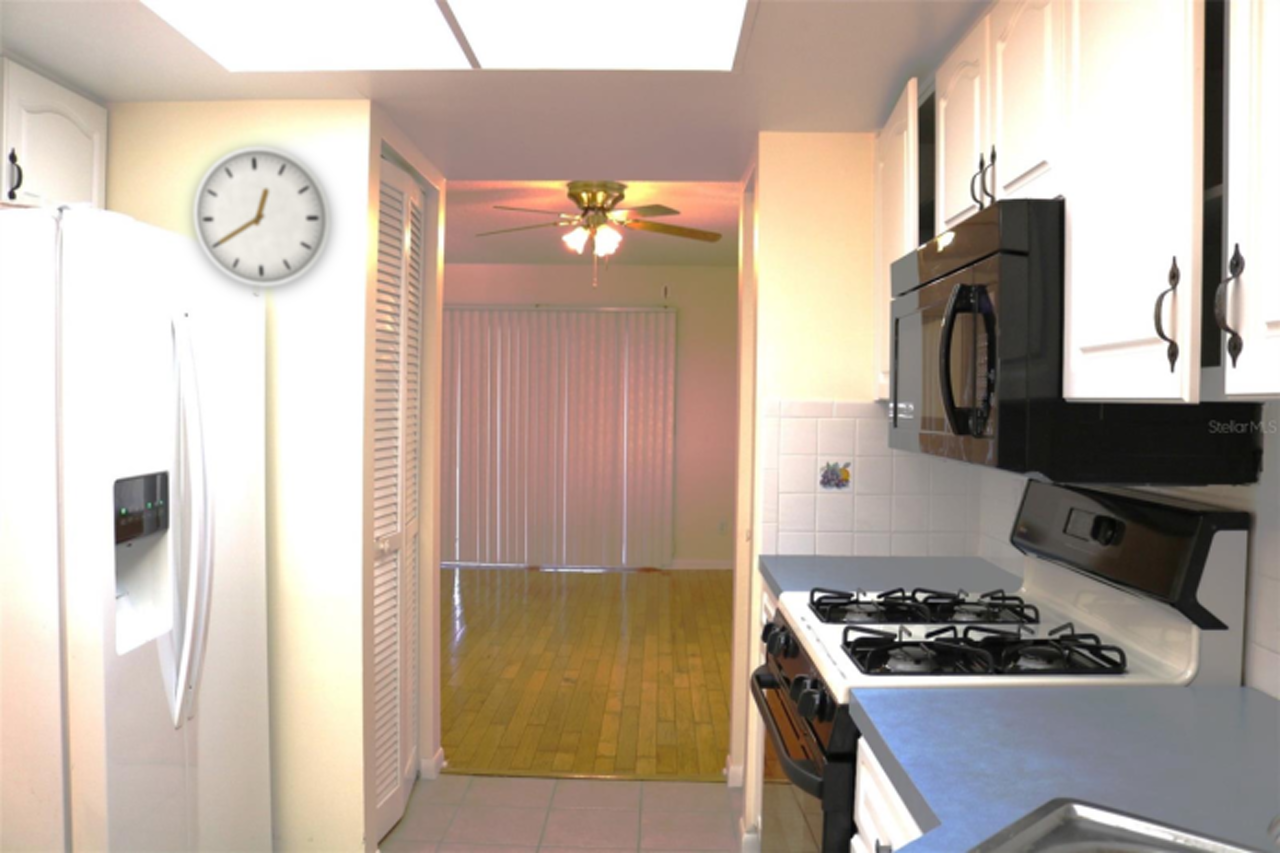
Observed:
12h40
